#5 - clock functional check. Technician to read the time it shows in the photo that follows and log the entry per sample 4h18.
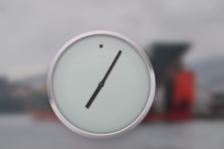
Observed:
7h05
